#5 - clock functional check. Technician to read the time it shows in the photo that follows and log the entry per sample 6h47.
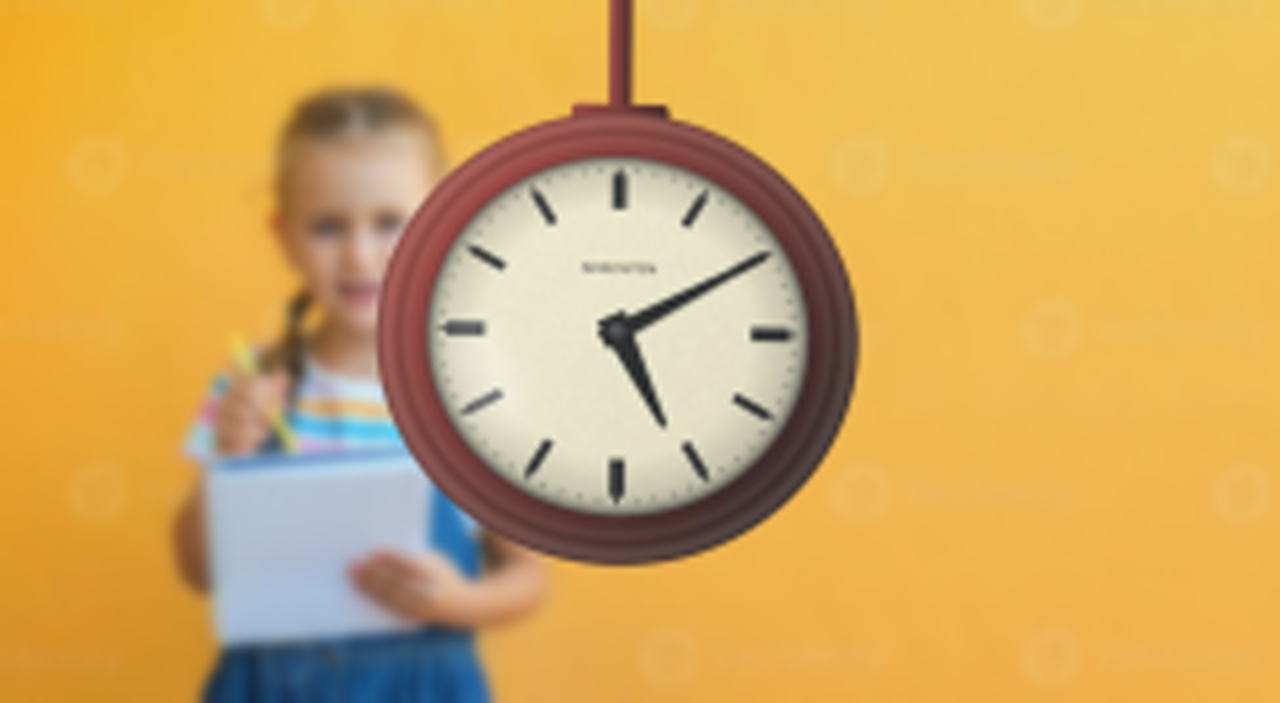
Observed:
5h10
